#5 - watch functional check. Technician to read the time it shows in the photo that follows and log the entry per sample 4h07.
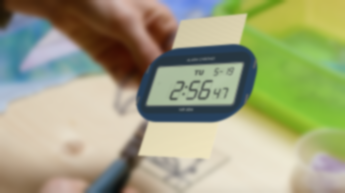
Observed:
2h56
